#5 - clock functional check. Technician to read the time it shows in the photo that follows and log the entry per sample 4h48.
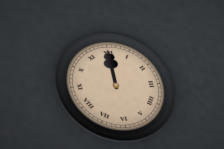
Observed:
12h00
